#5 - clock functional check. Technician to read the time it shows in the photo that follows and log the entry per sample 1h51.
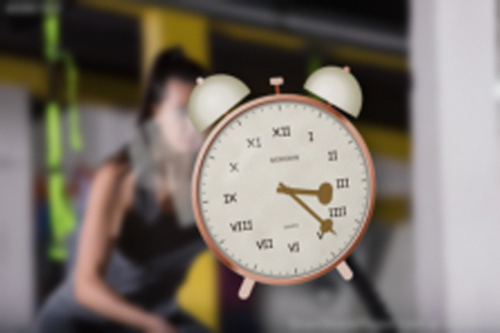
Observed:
3h23
